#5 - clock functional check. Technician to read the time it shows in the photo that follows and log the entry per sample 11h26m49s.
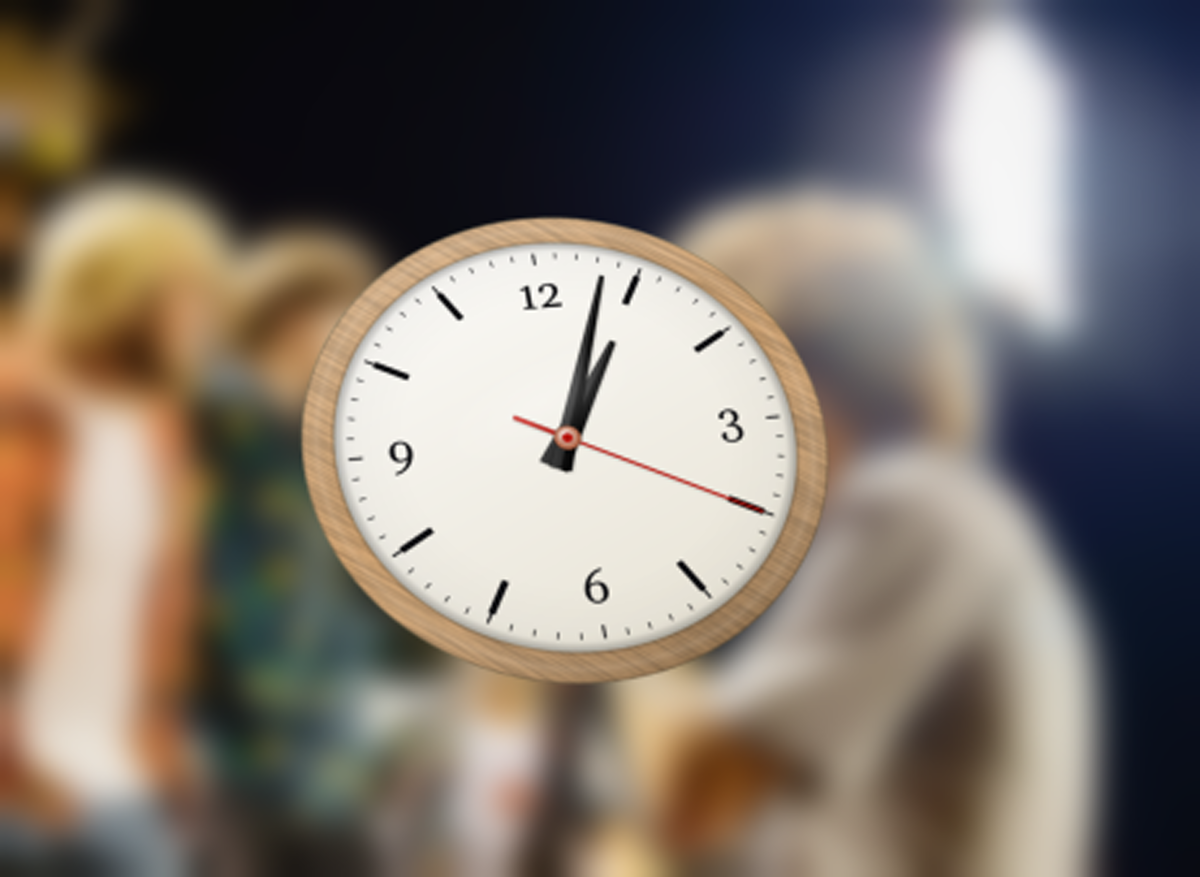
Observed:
1h03m20s
